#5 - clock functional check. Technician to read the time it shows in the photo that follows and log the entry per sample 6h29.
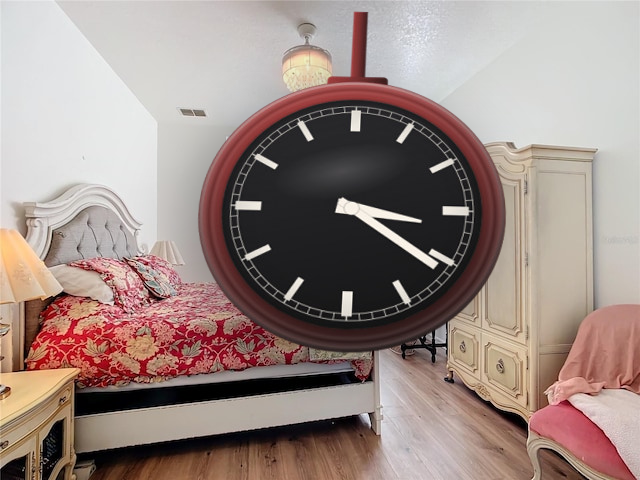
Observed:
3h21
